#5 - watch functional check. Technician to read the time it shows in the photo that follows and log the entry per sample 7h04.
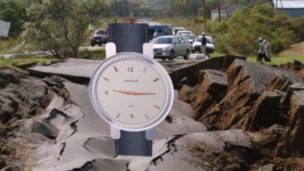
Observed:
9h15
